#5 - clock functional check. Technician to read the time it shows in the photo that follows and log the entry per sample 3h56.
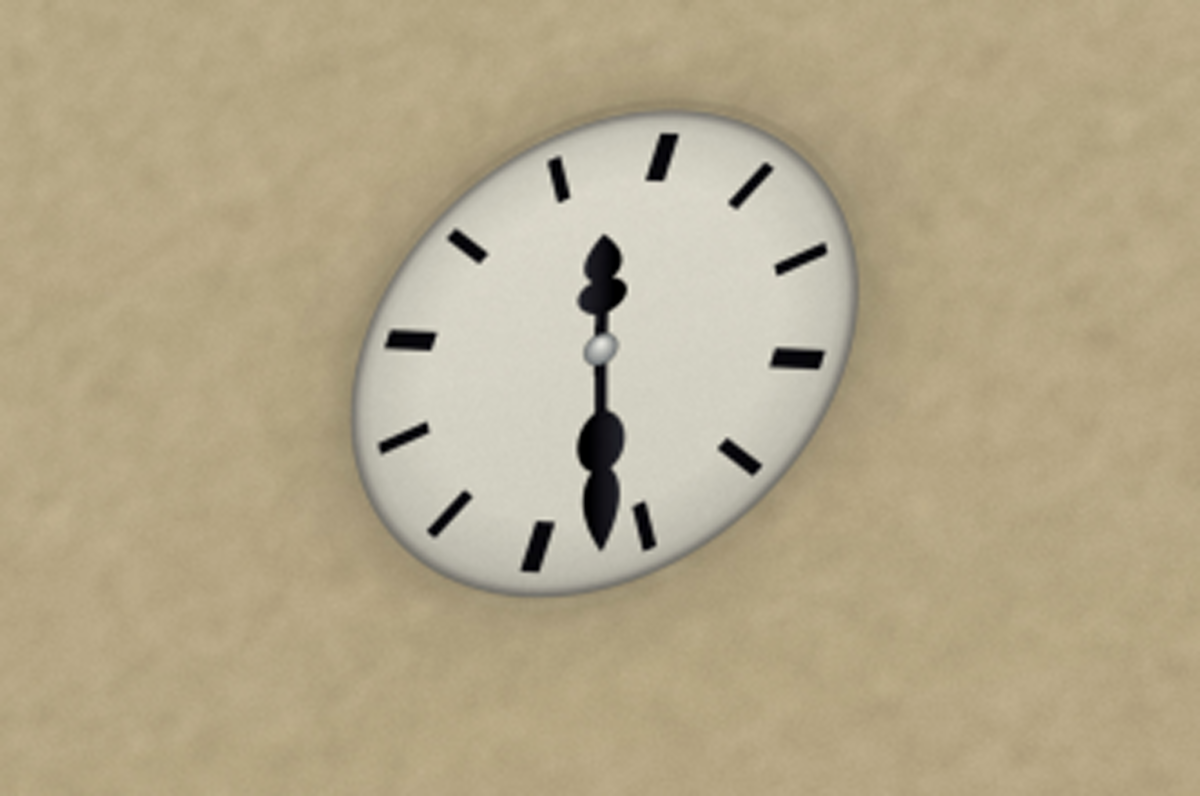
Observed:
11h27
